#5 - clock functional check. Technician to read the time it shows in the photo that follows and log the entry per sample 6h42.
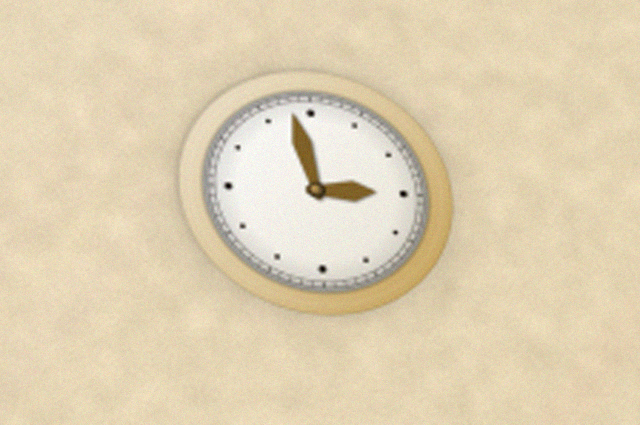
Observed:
2h58
